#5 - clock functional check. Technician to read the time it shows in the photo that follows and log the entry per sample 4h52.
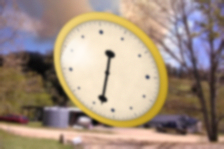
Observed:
12h33
